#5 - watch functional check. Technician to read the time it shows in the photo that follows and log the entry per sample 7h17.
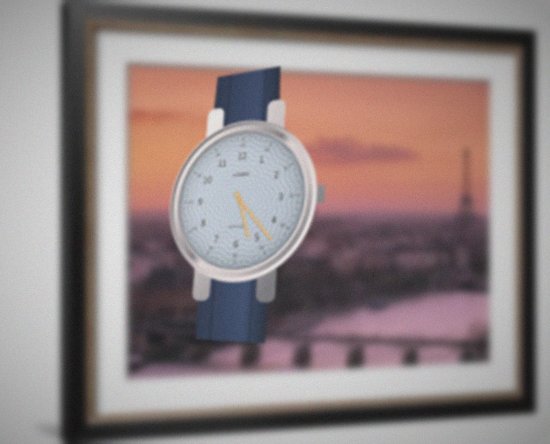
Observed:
5h23
